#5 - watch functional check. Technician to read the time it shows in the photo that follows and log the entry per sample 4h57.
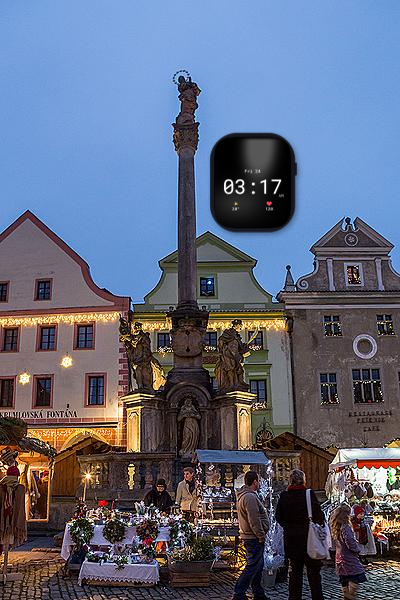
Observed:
3h17
